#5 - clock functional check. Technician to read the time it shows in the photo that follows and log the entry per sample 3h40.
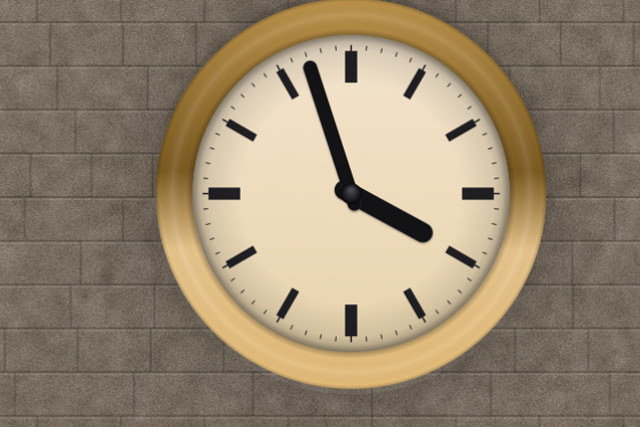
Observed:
3h57
